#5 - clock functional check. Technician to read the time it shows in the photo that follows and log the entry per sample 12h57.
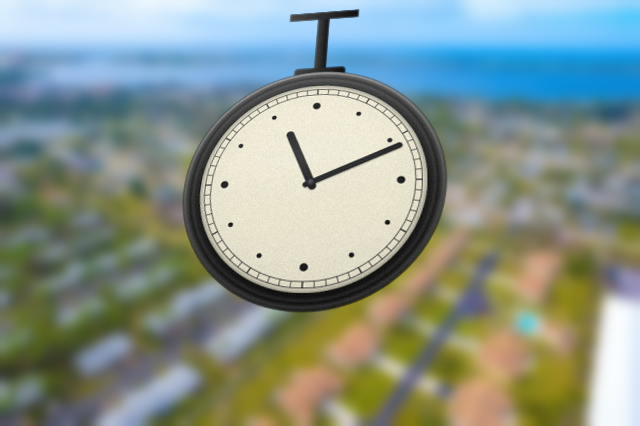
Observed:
11h11
